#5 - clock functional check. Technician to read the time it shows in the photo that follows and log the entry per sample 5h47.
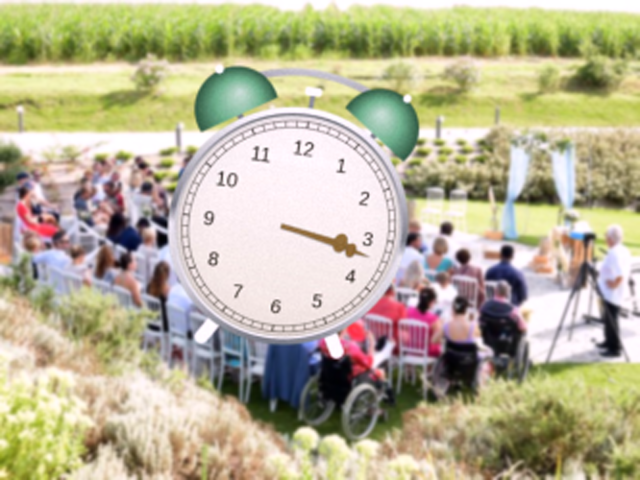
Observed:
3h17
